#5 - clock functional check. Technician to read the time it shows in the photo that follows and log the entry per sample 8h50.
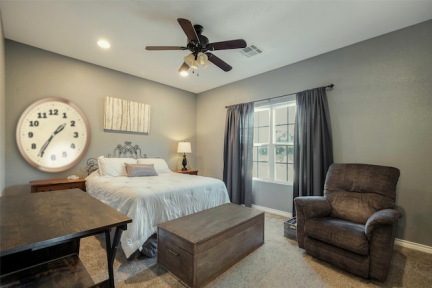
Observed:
1h36
